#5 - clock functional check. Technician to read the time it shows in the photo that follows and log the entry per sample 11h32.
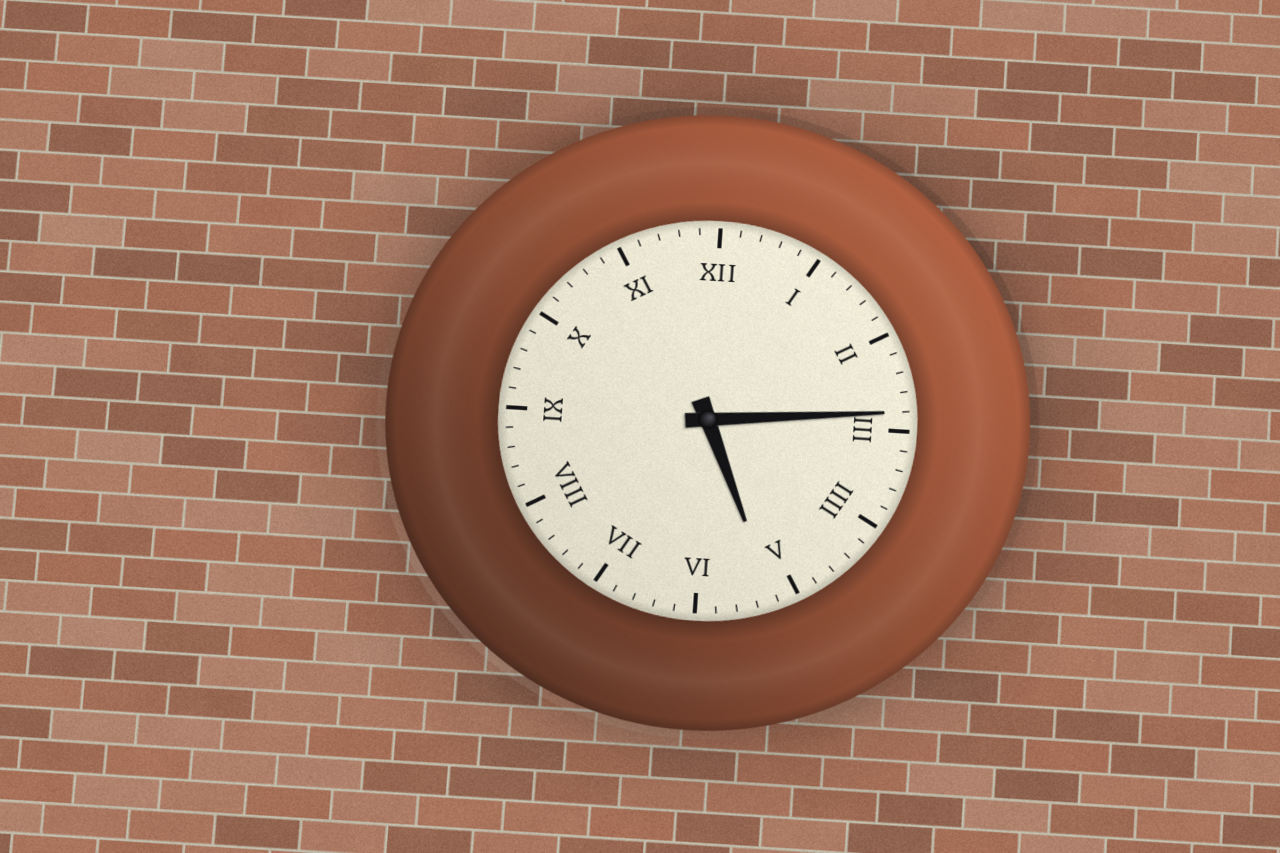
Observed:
5h14
